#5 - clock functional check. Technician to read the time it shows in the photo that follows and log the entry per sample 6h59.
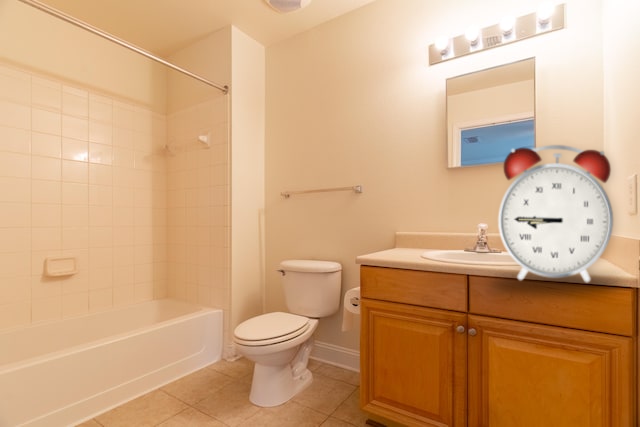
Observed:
8h45
